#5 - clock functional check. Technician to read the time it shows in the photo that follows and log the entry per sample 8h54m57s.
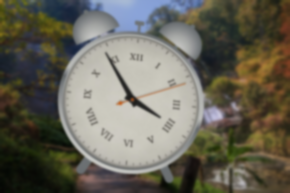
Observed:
3h54m11s
